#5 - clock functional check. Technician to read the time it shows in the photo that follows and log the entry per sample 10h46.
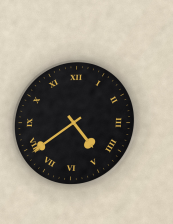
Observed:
4h39
